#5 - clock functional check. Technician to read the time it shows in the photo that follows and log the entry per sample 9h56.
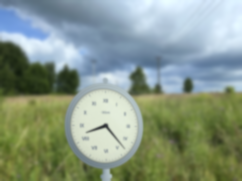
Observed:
8h23
